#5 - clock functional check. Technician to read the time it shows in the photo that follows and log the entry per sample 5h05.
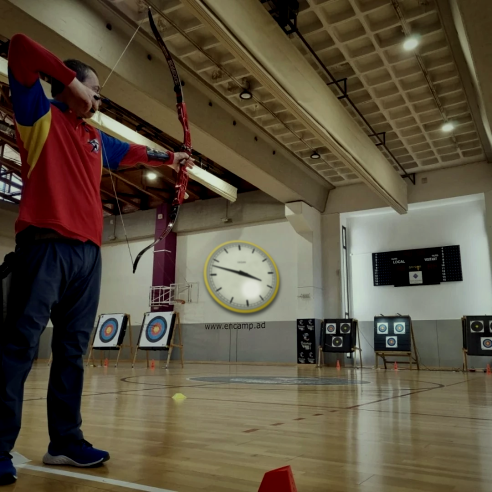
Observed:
3h48
